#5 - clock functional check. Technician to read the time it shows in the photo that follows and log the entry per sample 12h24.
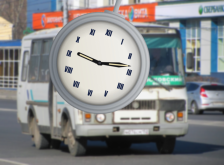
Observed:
9h13
